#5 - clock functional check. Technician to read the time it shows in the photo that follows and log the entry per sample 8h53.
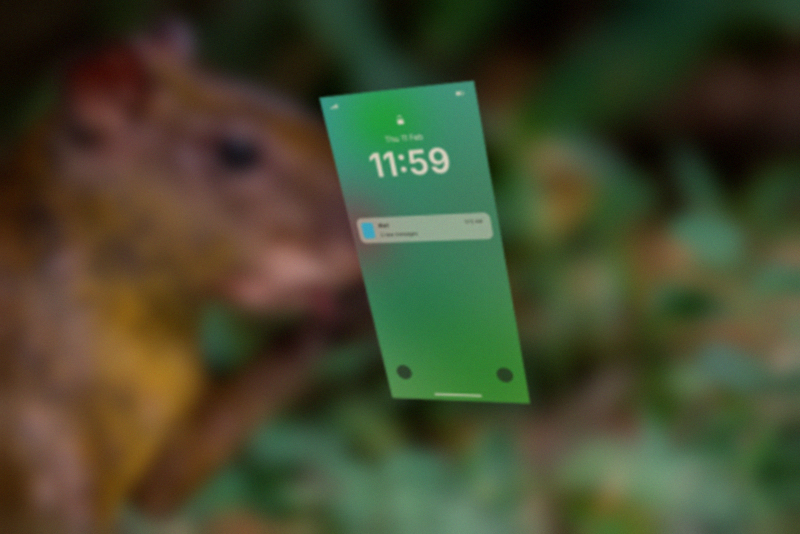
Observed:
11h59
